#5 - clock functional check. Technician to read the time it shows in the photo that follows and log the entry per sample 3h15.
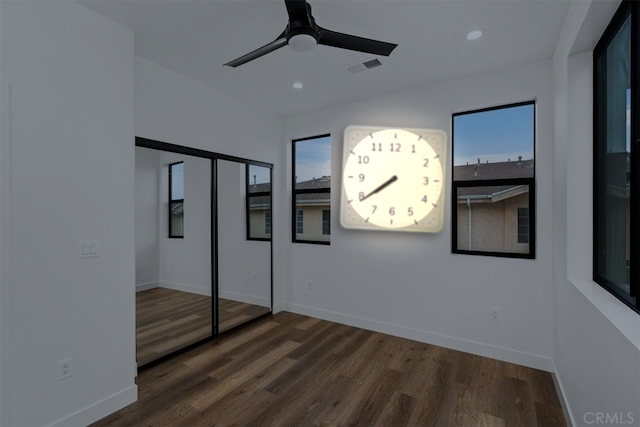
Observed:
7h39
